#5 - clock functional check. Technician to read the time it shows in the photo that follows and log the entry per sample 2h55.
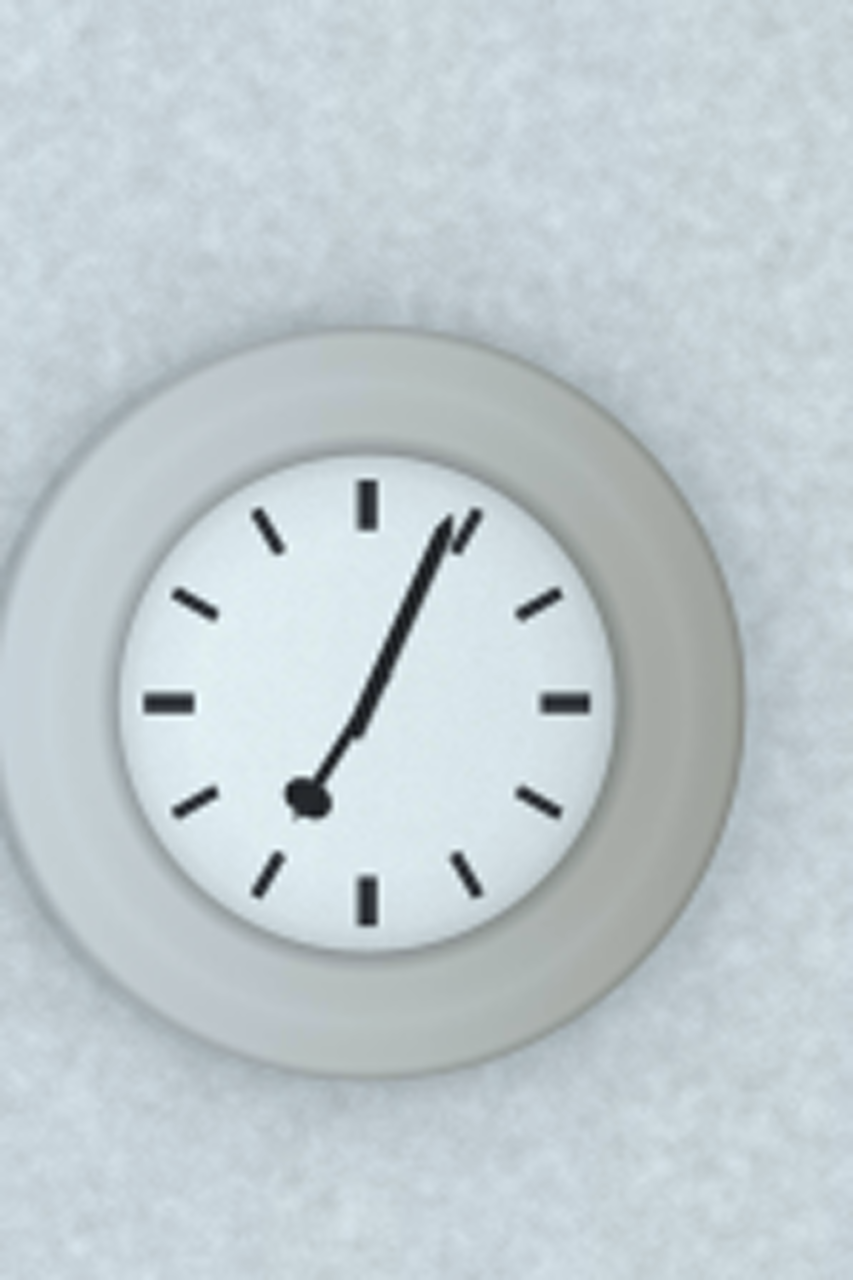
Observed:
7h04
